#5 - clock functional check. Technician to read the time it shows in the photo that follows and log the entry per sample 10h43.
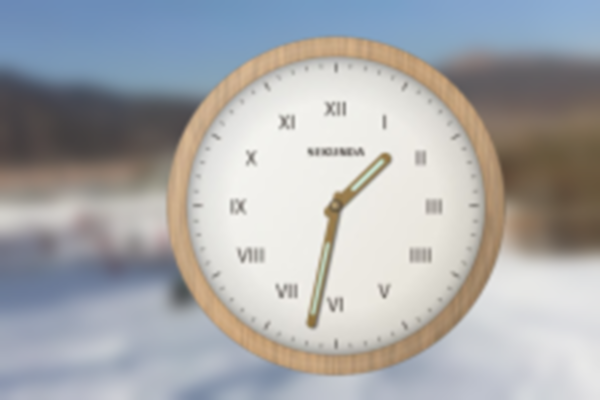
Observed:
1h32
